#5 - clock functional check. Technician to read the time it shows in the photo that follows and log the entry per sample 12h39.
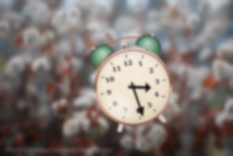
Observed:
3h29
